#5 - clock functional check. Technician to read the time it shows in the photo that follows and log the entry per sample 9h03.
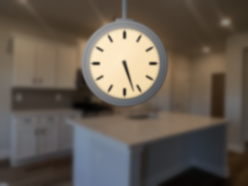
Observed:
5h27
